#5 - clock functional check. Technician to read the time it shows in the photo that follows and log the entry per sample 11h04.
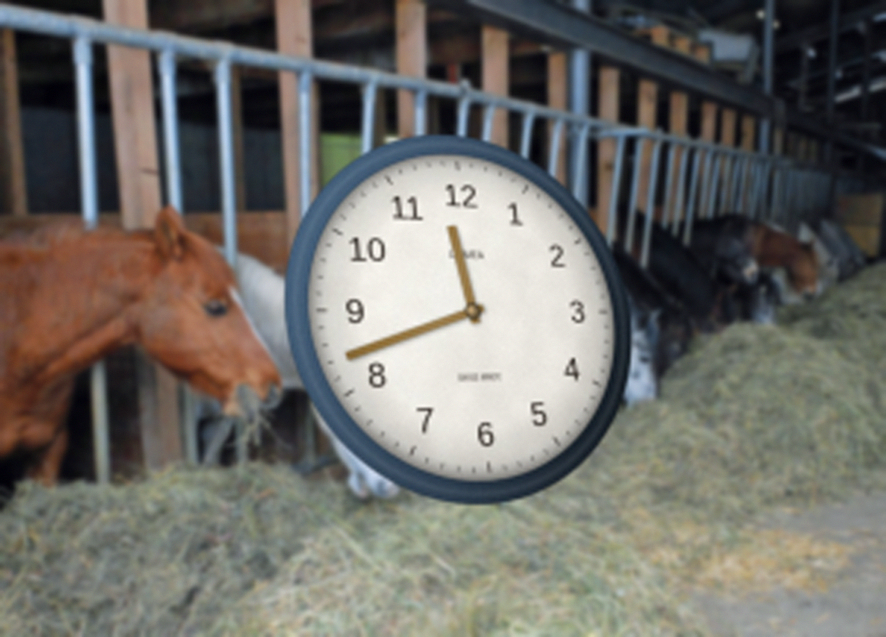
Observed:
11h42
